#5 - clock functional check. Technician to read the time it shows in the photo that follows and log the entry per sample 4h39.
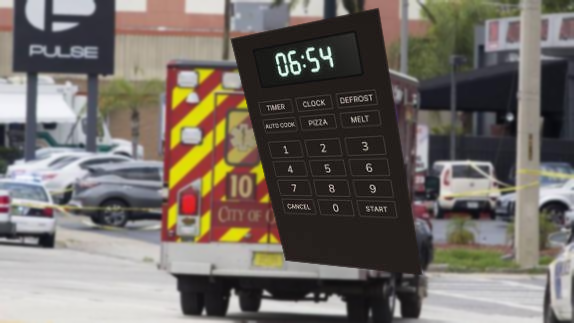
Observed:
6h54
